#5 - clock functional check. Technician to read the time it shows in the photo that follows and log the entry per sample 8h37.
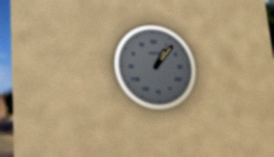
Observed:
1h07
